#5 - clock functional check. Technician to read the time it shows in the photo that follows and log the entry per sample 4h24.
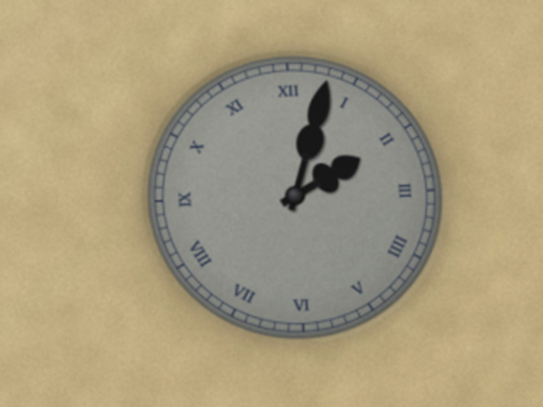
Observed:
2h03
